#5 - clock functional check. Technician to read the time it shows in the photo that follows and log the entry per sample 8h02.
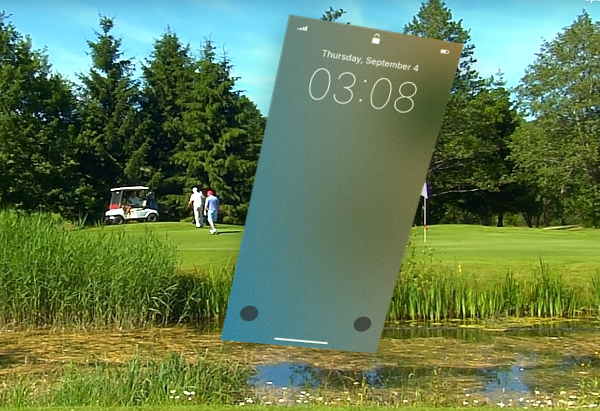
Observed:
3h08
